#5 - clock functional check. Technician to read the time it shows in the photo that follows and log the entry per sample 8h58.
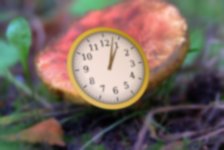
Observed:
1h03
